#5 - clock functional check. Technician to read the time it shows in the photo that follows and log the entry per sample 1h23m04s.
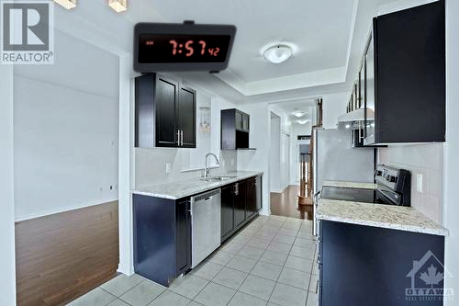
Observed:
7h57m42s
